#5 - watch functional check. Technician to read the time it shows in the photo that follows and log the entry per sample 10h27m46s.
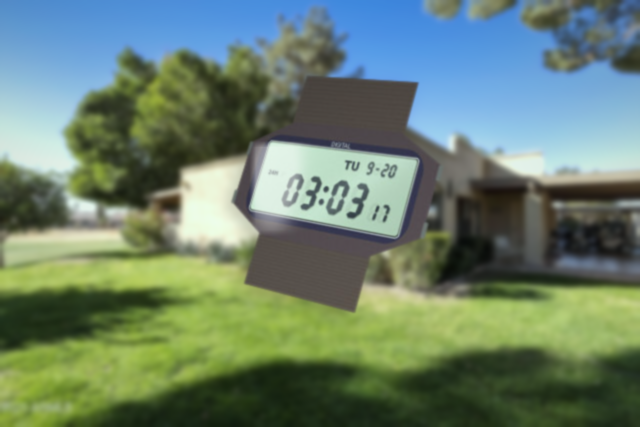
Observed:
3h03m17s
